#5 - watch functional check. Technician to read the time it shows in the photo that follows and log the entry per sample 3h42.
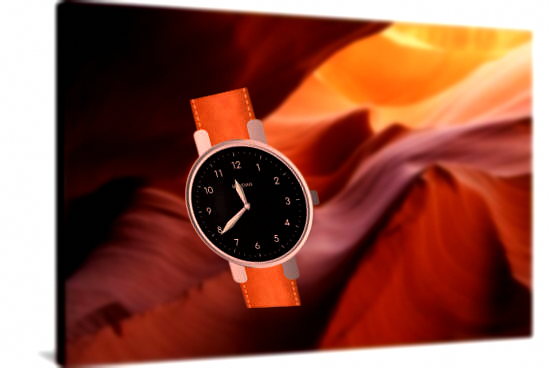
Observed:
11h39
